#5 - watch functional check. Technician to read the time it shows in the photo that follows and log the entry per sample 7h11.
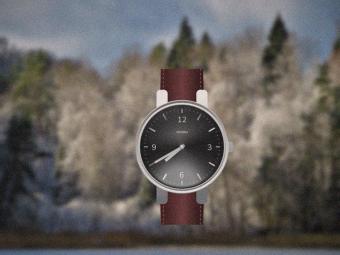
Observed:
7h40
